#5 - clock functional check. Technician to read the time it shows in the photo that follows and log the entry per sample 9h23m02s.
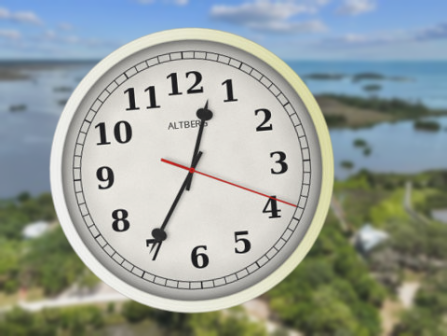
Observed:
12h35m19s
